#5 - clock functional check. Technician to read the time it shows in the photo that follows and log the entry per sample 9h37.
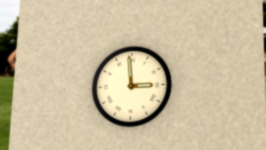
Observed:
2h59
